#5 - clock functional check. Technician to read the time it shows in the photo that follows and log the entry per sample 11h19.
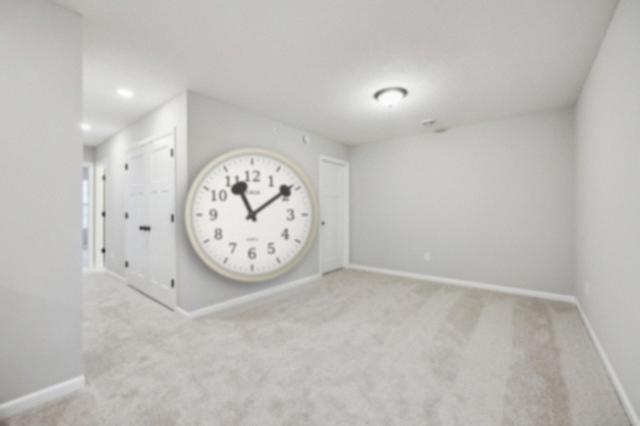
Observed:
11h09
